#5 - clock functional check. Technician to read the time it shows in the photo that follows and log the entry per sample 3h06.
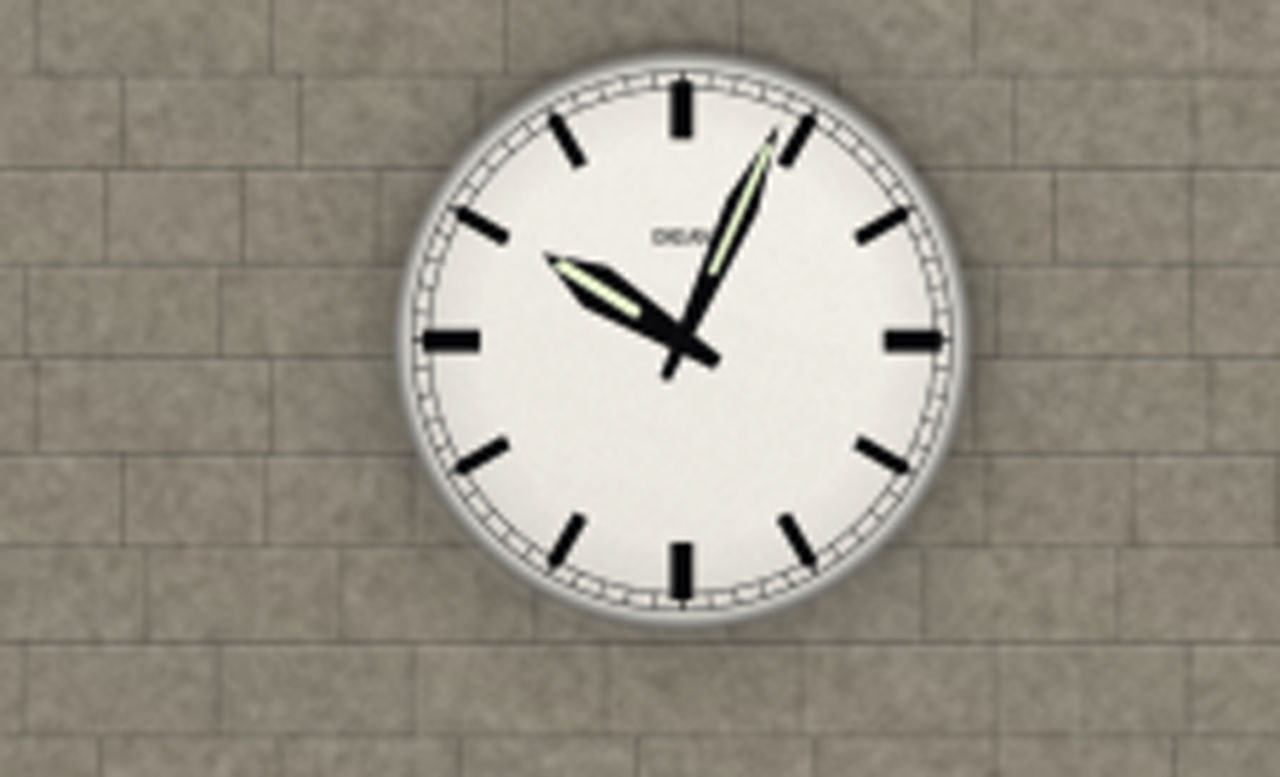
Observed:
10h04
